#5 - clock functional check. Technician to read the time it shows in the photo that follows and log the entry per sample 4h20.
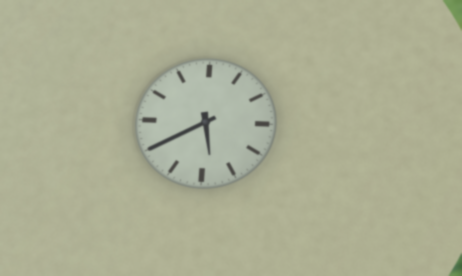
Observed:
5h40
